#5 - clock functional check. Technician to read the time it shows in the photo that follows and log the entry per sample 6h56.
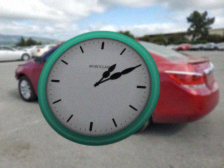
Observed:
1h10
